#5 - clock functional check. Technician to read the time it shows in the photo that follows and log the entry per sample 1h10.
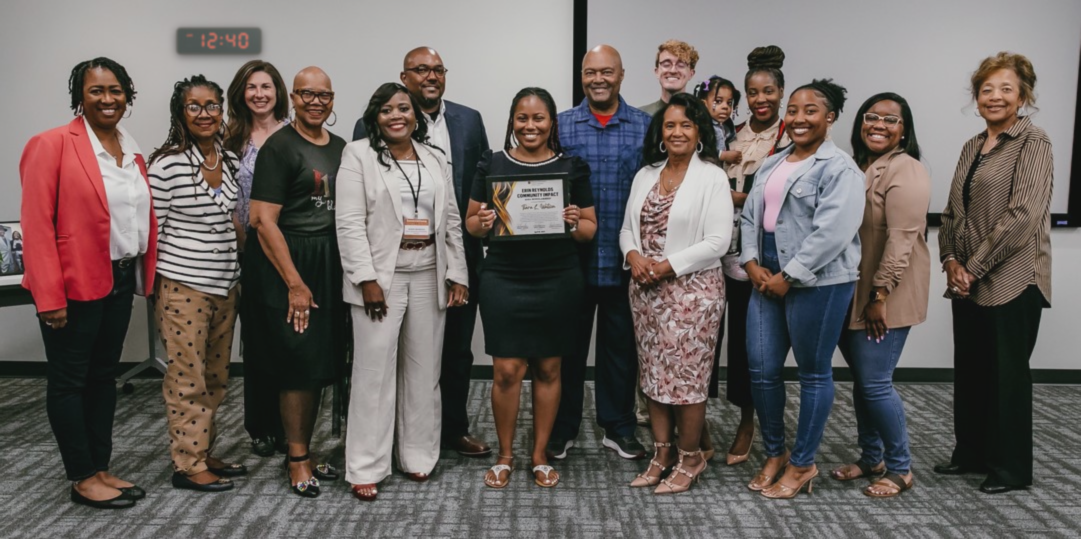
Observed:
12h40
